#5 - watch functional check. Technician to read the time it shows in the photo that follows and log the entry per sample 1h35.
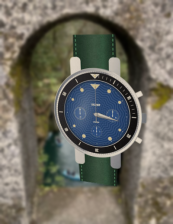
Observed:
3h17
